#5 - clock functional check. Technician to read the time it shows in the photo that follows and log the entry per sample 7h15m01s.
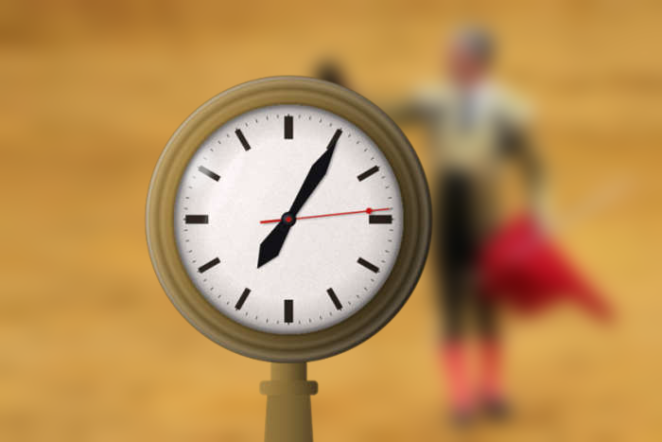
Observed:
7h05m14s
